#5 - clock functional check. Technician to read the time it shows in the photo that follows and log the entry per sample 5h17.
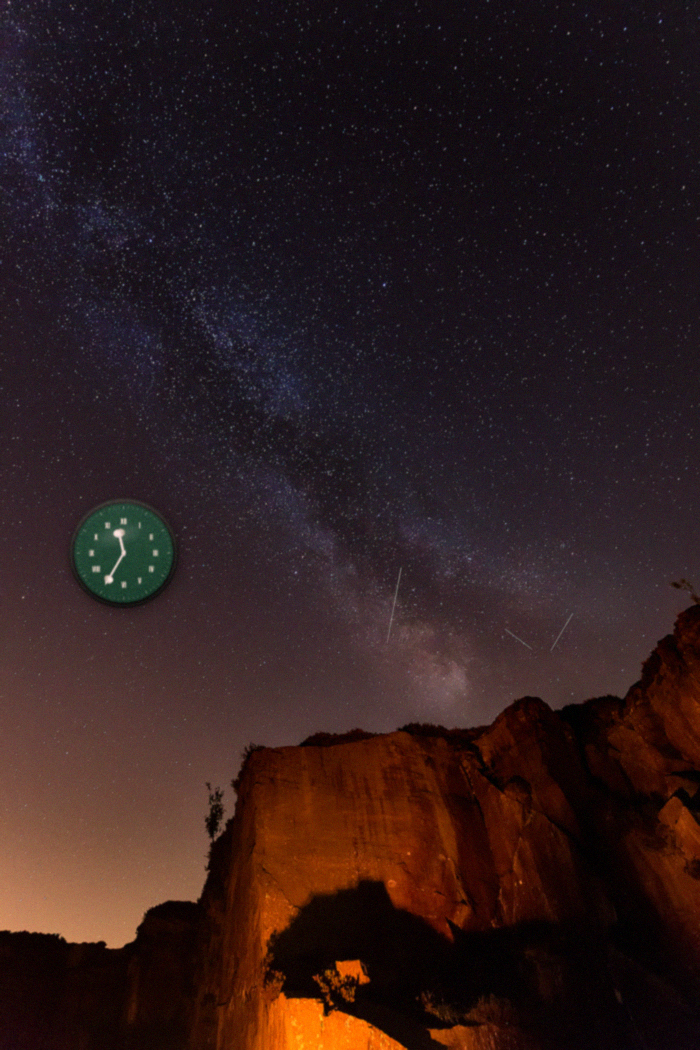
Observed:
11h35
